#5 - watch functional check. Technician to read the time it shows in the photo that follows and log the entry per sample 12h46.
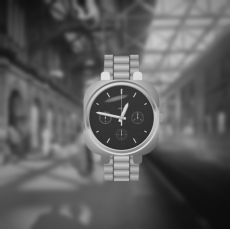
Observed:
12h47
